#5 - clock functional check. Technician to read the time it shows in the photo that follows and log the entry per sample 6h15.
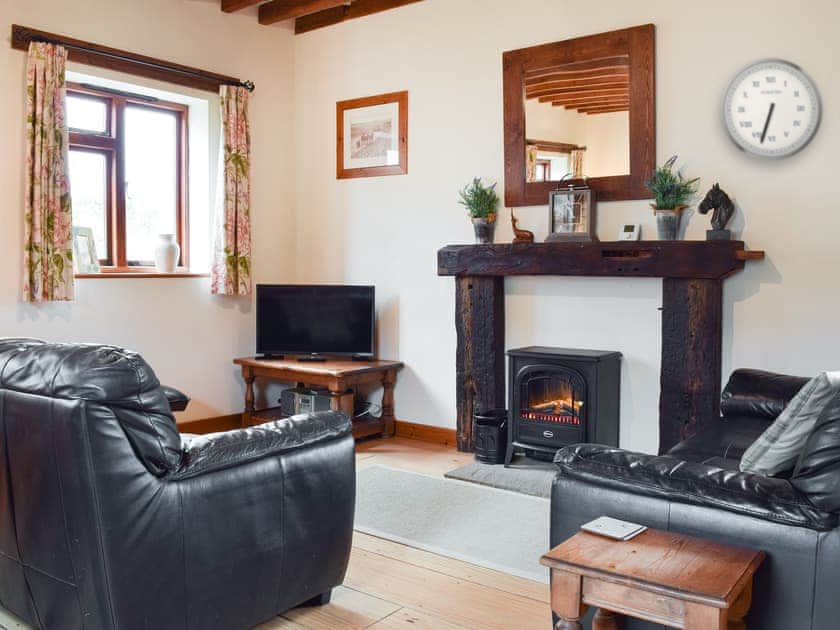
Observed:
6h33
